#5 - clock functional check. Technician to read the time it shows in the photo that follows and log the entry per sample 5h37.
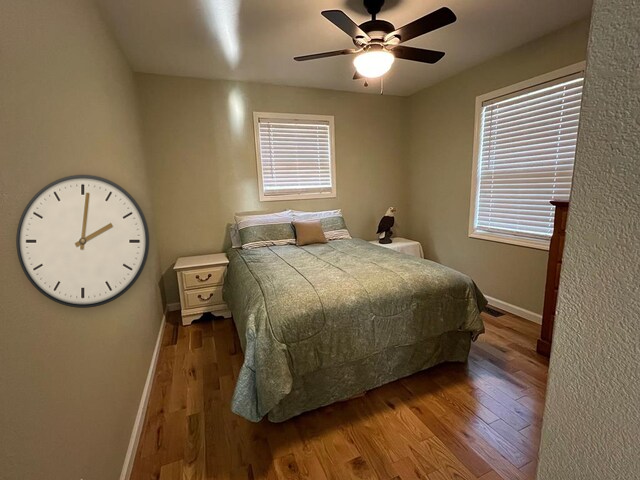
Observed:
2h01
